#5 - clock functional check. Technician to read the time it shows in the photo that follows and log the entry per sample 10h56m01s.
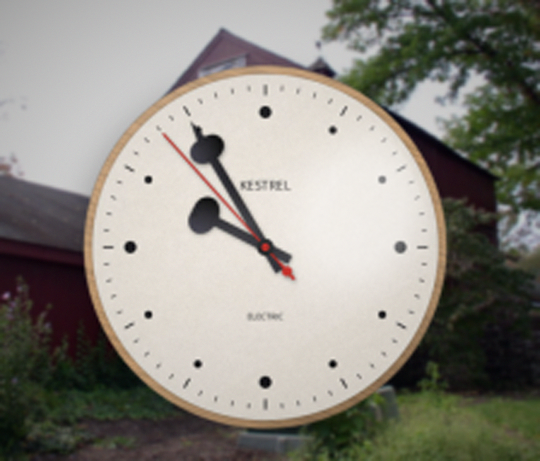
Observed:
9h54m53s
